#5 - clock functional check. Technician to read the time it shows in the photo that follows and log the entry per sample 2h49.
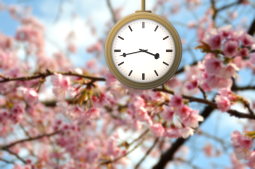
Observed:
3h43
